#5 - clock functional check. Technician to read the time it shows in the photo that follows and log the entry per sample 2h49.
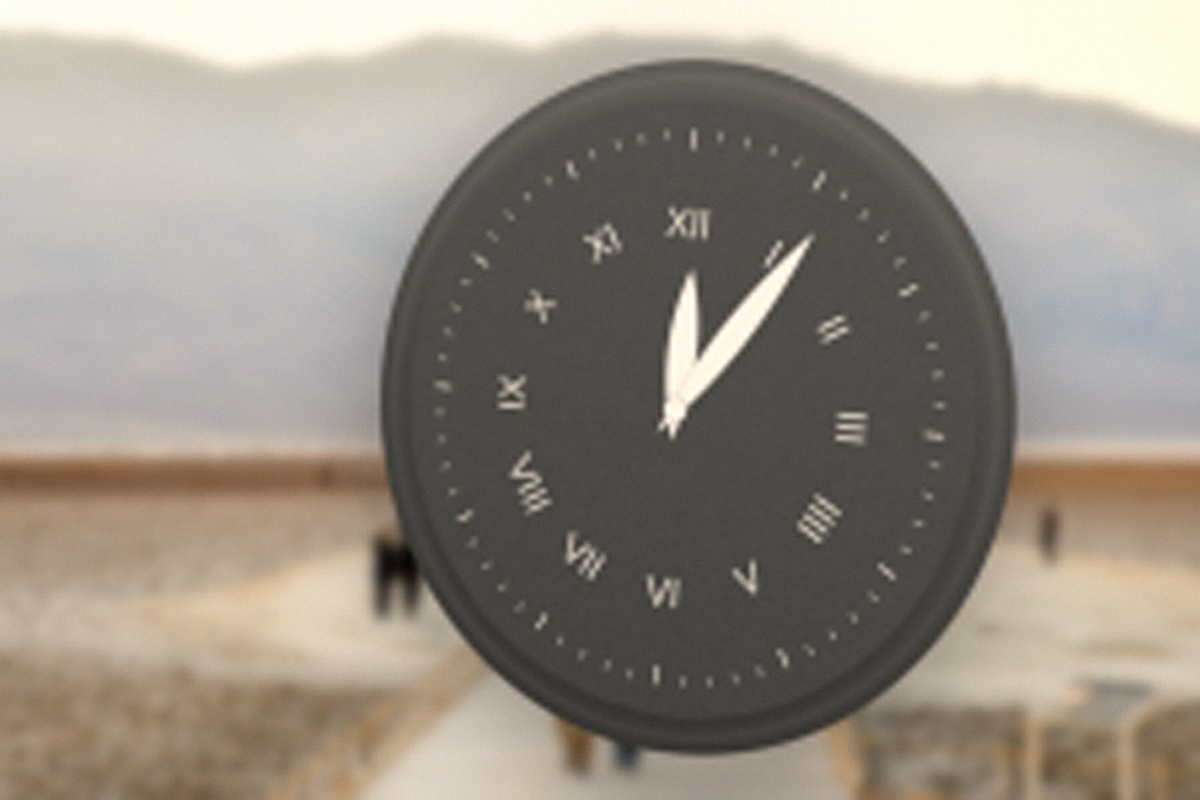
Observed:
12h06
